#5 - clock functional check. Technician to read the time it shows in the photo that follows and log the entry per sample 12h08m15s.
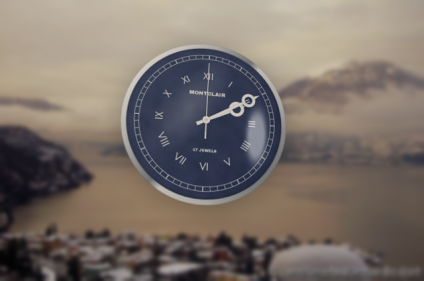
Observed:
2h10m00s
